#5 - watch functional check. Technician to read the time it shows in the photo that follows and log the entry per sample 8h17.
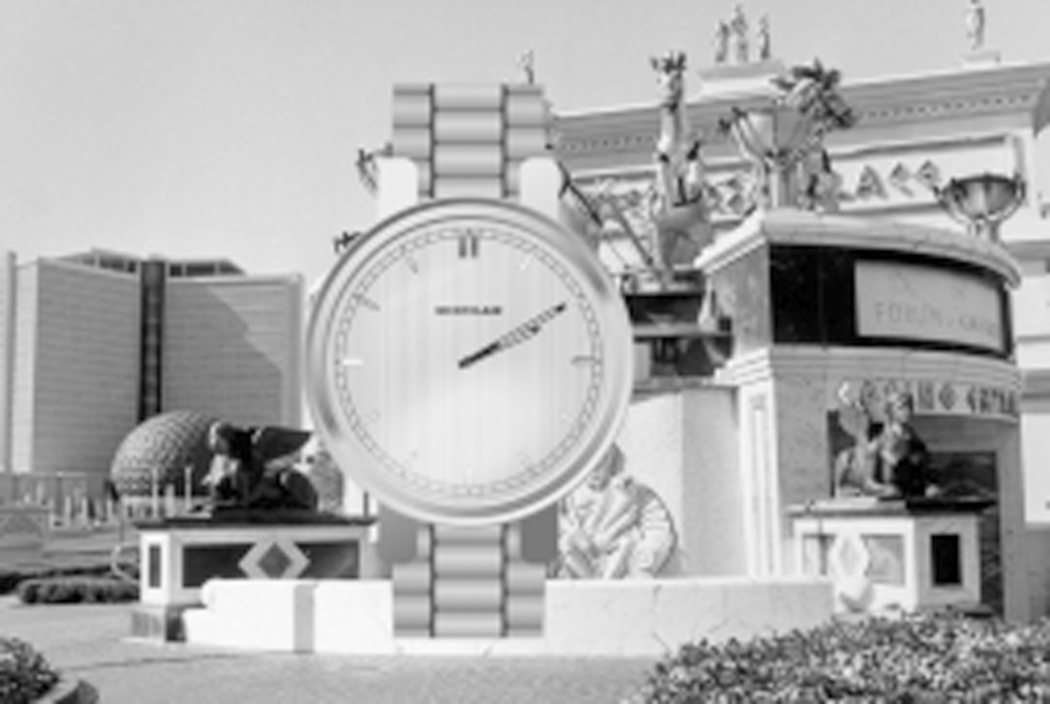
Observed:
2h10
